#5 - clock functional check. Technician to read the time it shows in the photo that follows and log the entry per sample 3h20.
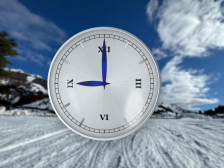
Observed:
9h00
